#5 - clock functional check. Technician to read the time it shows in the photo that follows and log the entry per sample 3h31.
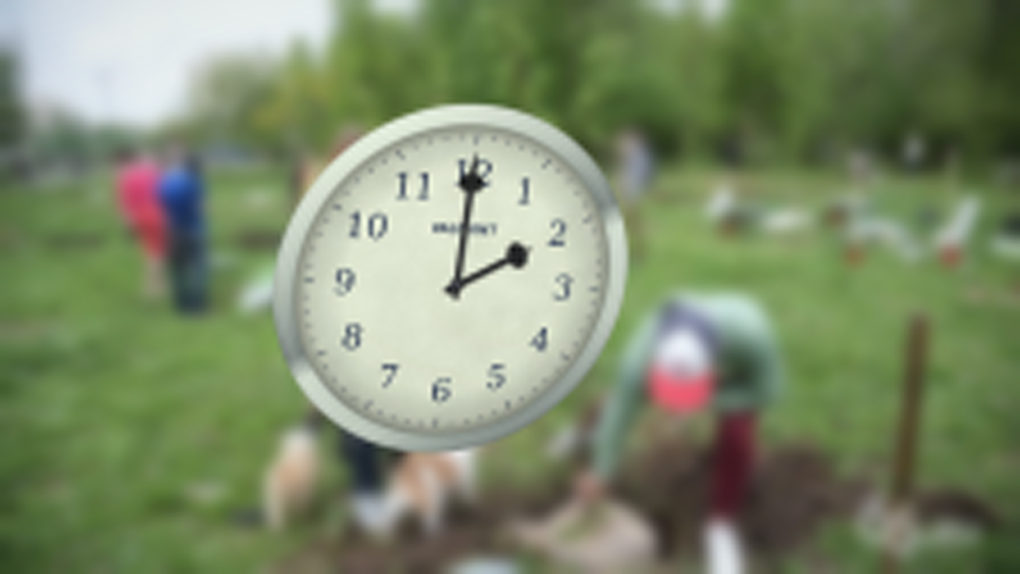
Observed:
2h00
